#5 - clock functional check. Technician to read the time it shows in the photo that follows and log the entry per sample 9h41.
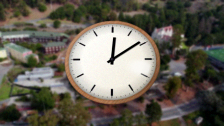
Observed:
12h09
